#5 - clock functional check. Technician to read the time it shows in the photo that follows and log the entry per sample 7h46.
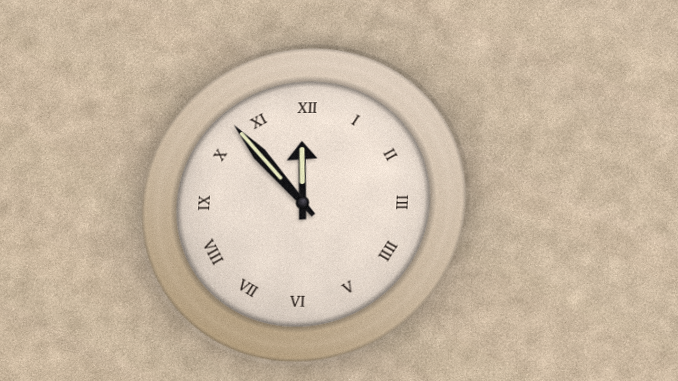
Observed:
11h53
